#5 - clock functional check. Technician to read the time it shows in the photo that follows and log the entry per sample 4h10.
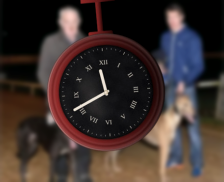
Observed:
11h41
